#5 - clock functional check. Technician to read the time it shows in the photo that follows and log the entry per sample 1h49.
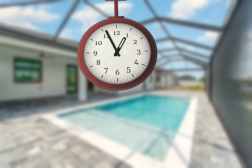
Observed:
12h56
